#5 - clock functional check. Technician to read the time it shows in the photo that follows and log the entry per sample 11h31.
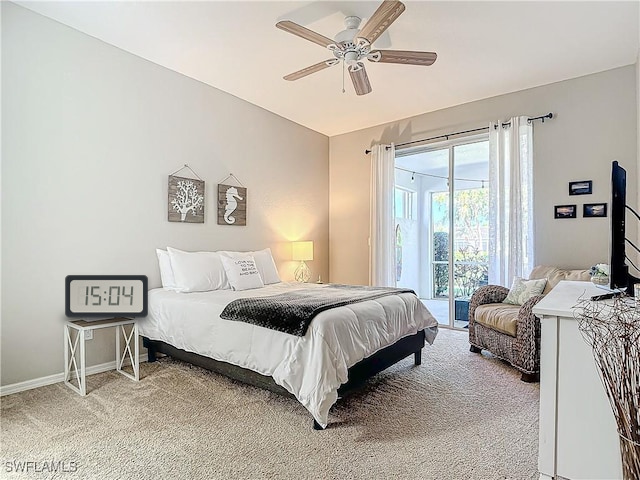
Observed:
15h04
